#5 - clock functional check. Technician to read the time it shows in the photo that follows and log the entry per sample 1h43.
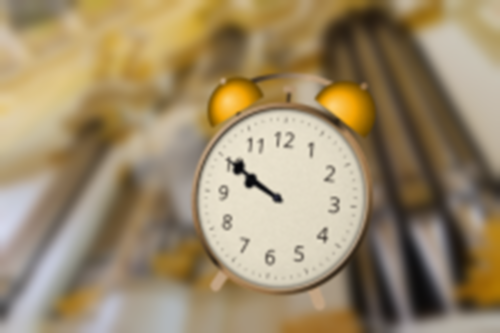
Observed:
9h50
